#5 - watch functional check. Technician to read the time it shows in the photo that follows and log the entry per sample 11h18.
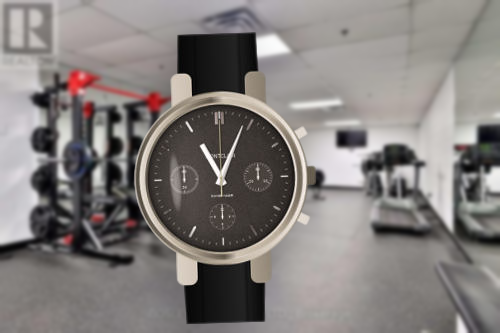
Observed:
11h04
